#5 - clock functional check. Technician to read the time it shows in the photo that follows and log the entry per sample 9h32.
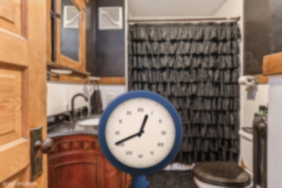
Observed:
12h41
